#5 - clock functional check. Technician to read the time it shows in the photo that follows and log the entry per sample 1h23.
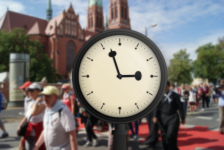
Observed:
2h57
